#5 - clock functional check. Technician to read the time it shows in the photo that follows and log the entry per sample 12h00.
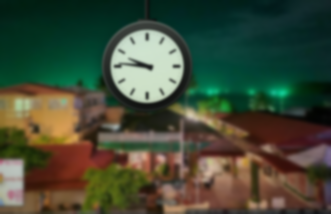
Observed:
9h46
